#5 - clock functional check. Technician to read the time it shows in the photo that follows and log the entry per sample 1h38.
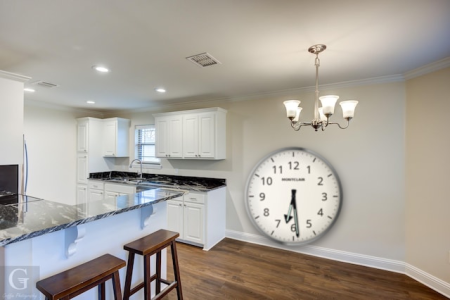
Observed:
6h29
